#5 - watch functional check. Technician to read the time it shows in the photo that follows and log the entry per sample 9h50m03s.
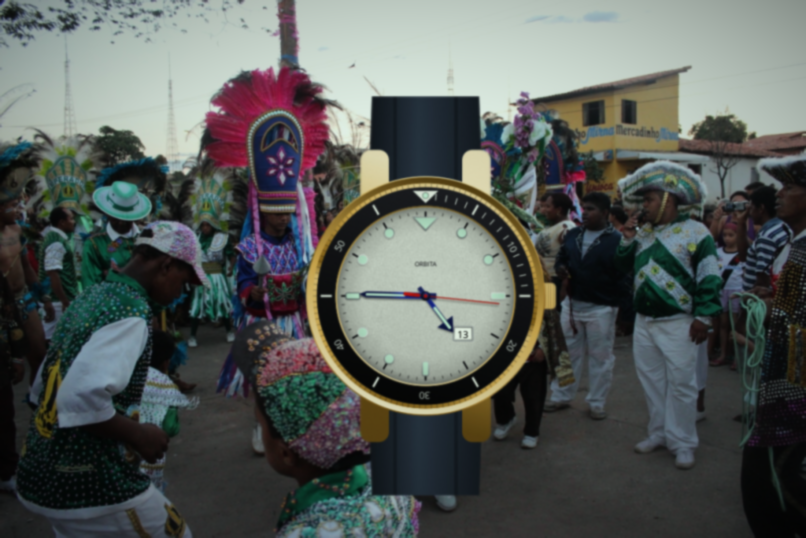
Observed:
4h45m16s
